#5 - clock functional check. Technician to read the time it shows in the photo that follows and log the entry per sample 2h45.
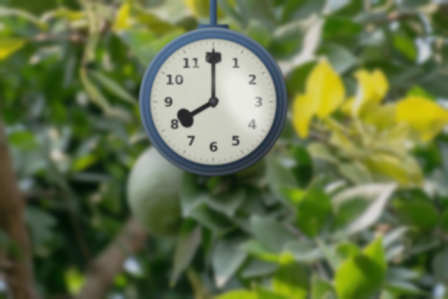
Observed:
8h00
